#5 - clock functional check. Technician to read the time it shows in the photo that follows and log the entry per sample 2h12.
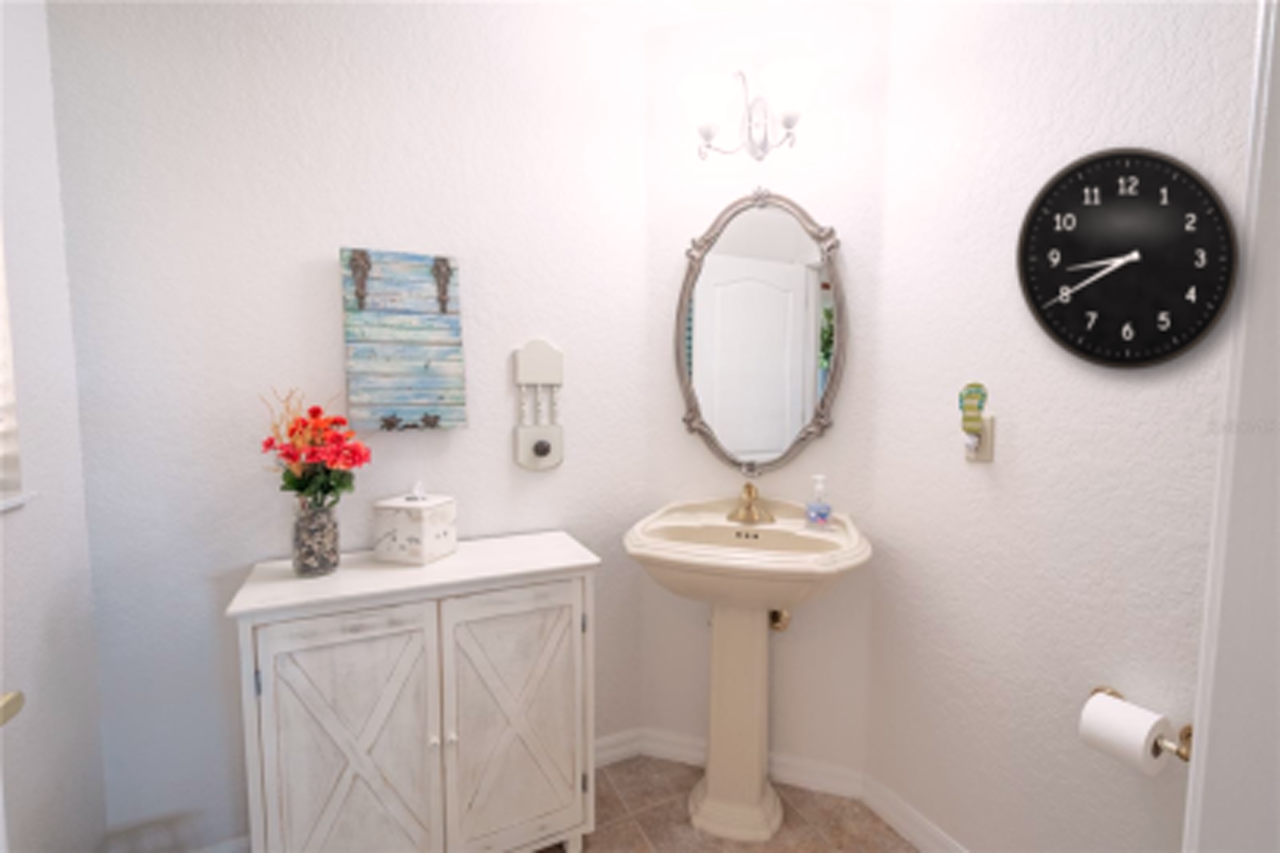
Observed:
8h40
